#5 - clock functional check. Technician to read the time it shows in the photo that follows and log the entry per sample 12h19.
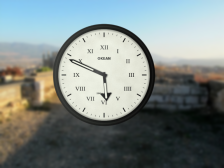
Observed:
5h49
